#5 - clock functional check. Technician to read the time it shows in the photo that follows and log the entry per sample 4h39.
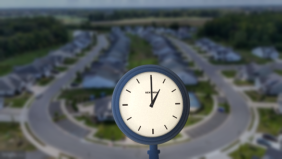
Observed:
1h00
